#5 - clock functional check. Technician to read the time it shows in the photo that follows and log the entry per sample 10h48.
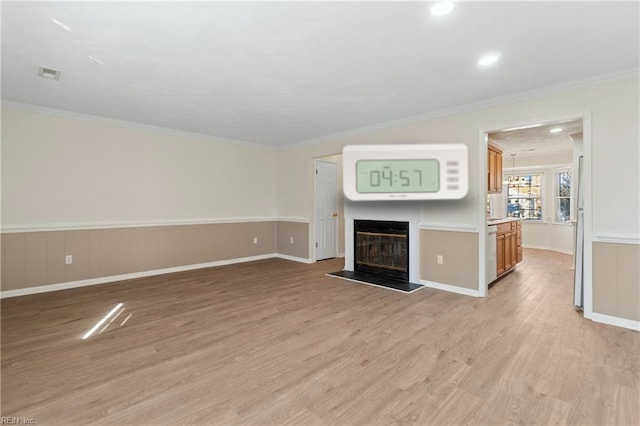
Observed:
4h57
